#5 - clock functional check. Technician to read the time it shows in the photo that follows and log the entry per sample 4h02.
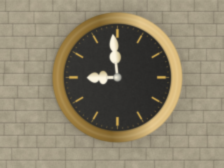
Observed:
8h59
